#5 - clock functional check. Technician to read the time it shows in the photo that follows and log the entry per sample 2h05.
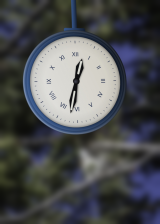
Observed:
12h32
